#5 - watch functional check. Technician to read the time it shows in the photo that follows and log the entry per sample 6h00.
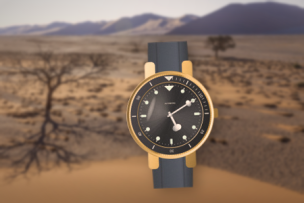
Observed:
5h10
